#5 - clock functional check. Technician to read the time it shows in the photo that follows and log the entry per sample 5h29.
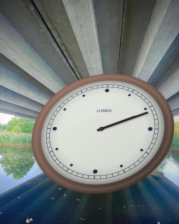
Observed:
2h11
